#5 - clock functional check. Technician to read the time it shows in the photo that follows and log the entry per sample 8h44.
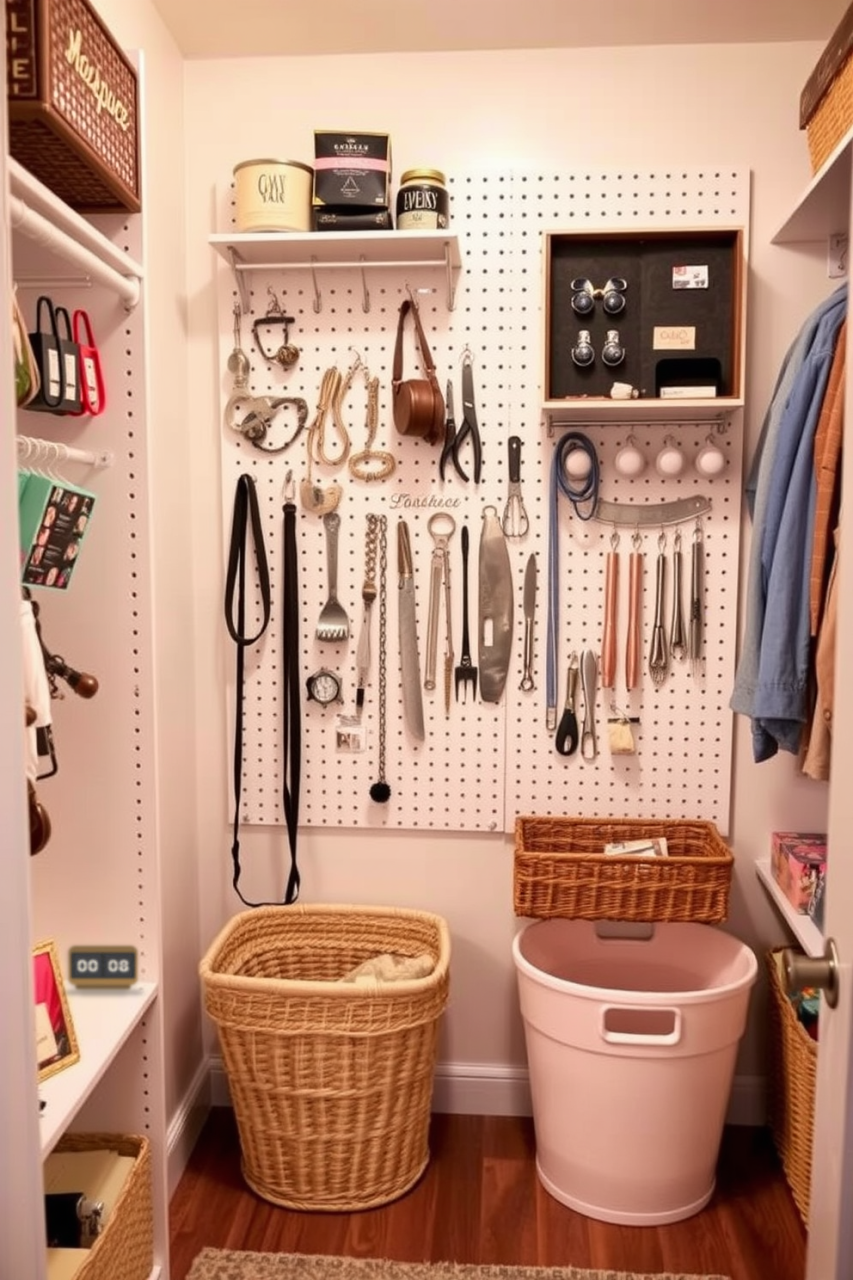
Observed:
0h08
